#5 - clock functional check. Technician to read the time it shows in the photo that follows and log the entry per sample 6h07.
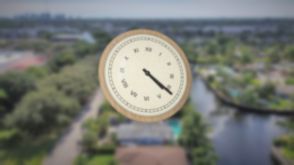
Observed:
4h21
